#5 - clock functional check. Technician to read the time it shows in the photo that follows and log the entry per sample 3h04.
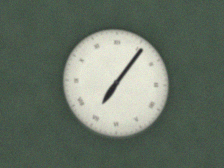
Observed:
7h06
